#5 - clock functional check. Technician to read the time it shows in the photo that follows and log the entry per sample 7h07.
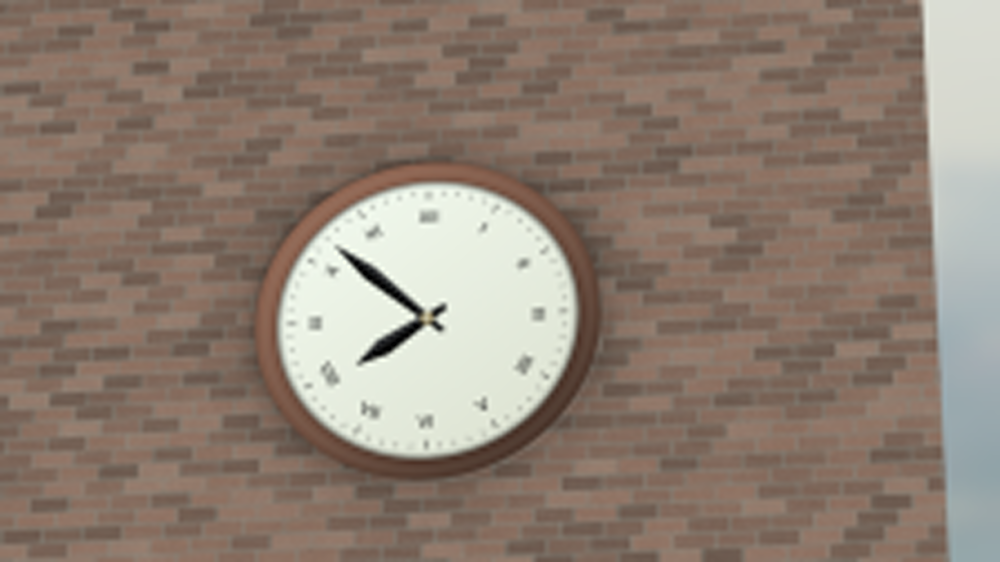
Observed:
7h52
